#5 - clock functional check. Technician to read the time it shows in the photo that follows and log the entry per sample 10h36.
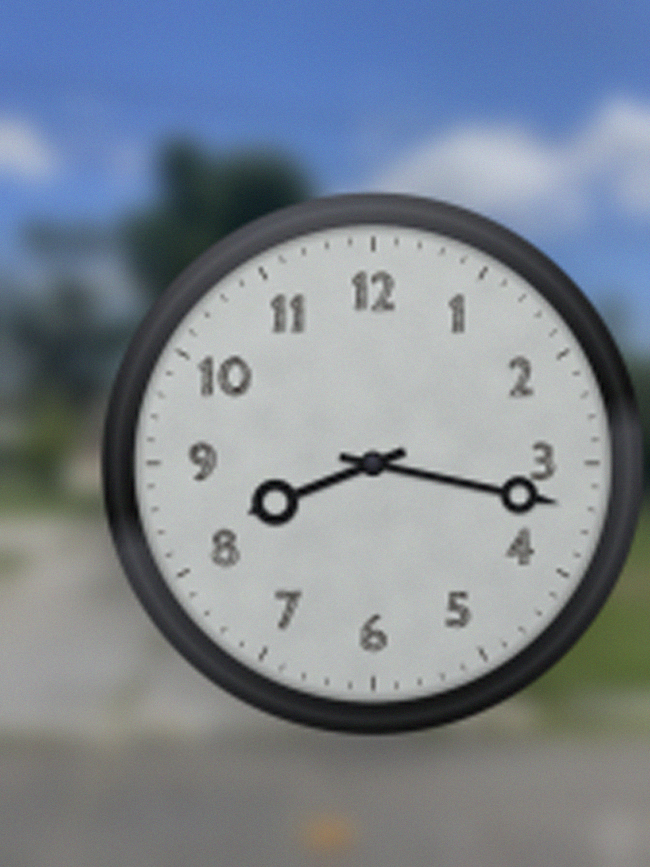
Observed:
8h17
